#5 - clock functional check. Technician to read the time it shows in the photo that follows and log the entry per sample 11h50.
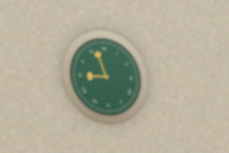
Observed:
8h57
